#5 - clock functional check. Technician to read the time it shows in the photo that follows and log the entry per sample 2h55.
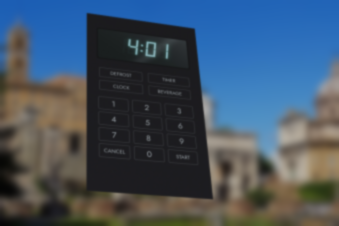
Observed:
4h01
